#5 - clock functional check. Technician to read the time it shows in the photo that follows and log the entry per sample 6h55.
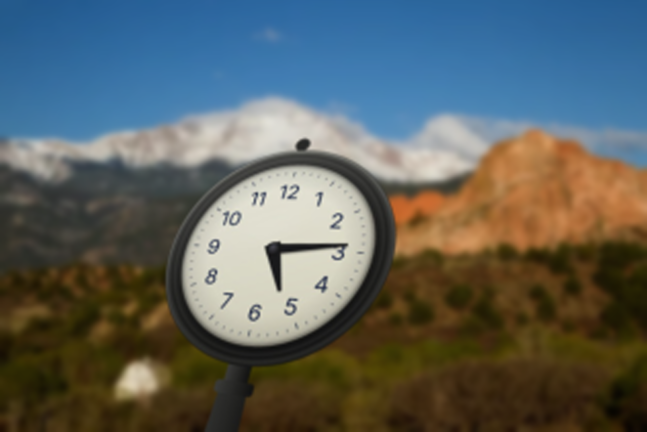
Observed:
5h14
